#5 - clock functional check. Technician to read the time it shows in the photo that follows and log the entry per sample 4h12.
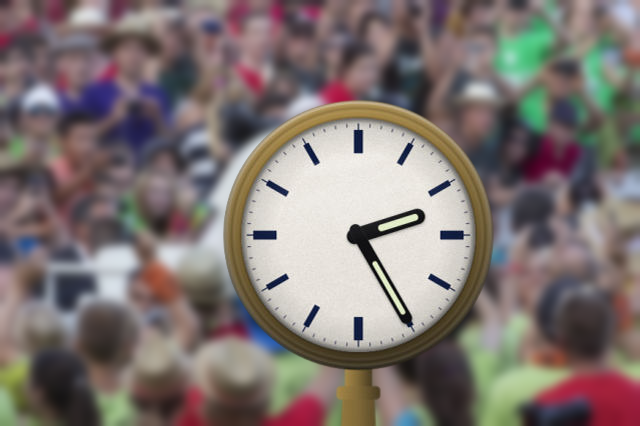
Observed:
2h25
